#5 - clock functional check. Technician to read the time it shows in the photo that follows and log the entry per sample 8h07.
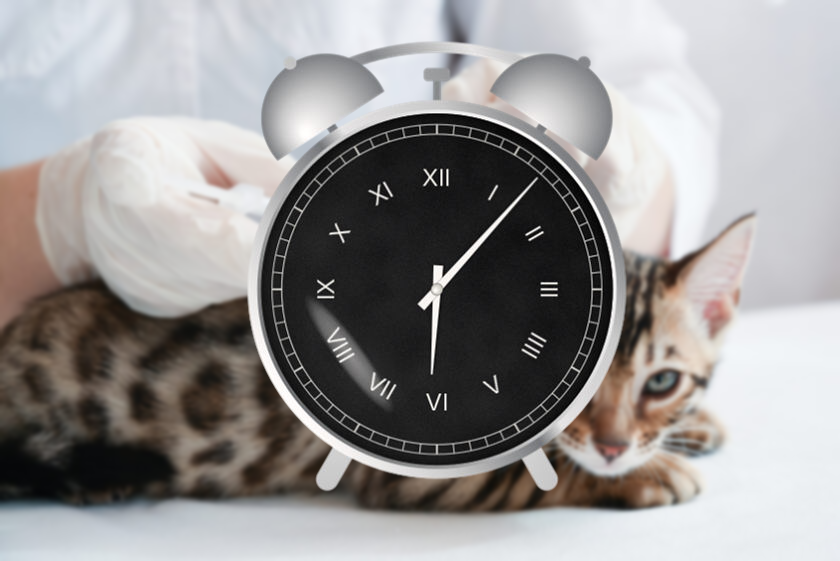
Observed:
6h07
